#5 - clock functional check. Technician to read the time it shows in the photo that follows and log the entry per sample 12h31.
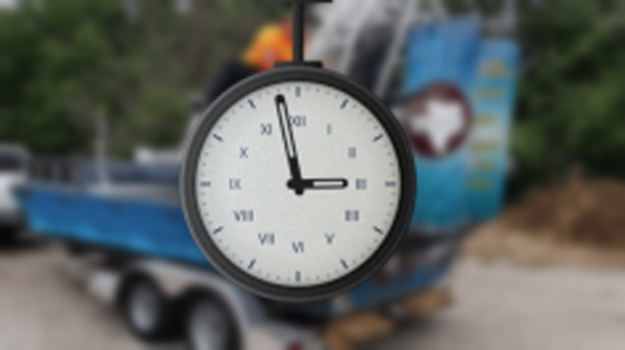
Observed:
2h58
